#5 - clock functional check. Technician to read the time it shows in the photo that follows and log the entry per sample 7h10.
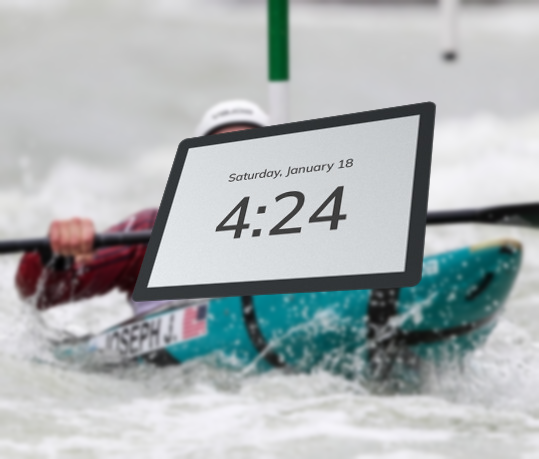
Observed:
4h24
